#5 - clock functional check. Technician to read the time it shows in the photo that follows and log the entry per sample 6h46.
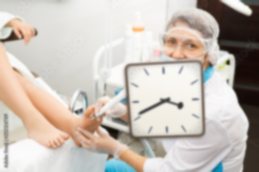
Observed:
3h41
